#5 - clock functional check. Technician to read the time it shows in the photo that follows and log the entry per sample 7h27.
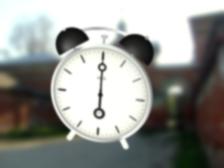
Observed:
6h00
